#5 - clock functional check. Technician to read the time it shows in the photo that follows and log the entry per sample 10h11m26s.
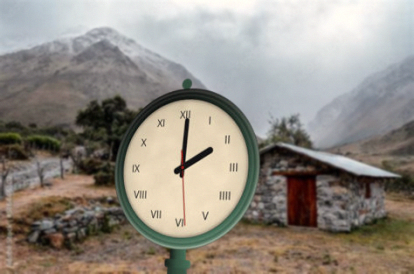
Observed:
2h00m29s
